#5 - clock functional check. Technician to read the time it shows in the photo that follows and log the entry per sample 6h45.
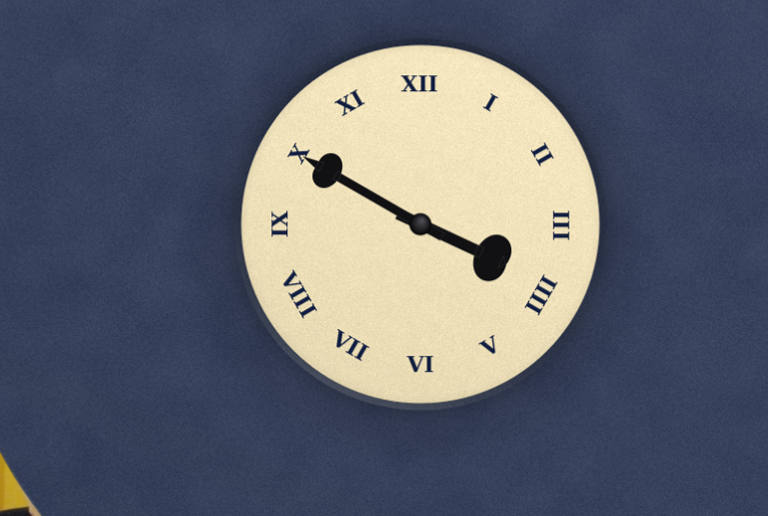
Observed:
3h50
